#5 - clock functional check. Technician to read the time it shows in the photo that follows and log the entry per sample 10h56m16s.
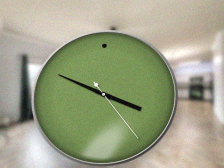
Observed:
3h49m24s
